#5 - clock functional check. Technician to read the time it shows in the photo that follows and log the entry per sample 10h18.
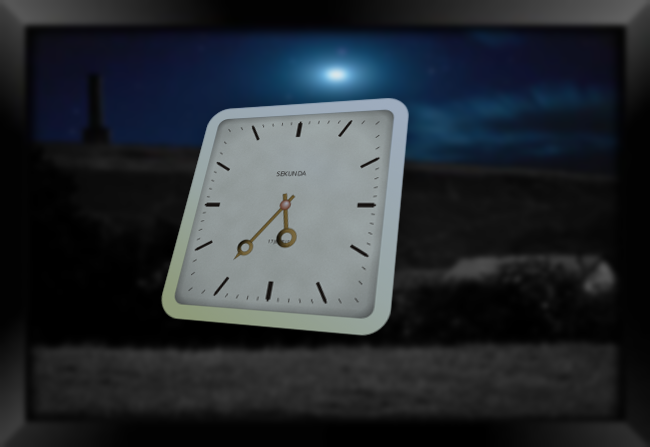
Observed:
5h36
